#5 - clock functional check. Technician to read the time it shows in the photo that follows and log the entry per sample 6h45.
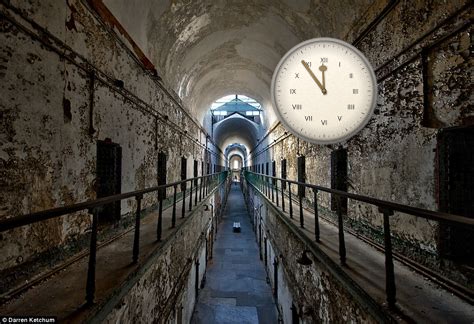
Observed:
11h54
